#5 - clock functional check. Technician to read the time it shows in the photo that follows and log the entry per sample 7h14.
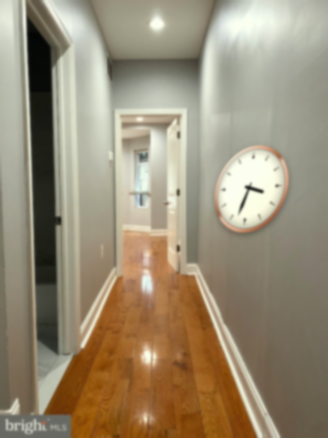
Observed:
3h33
